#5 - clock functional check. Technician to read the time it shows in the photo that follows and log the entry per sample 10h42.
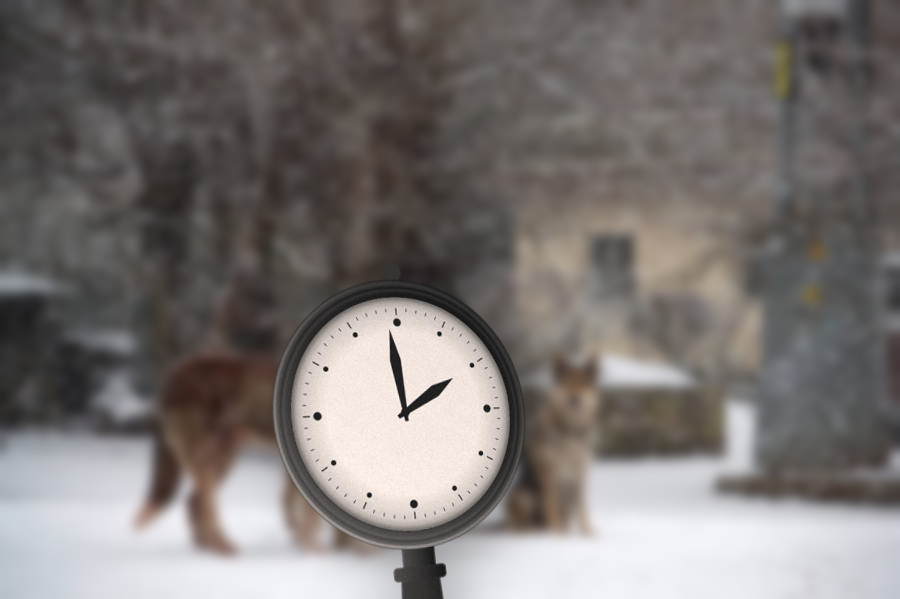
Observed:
1h59
